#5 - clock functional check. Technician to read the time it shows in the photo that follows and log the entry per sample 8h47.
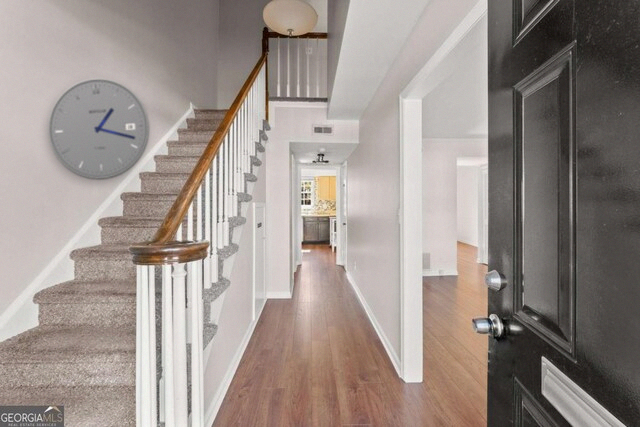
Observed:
1h18
